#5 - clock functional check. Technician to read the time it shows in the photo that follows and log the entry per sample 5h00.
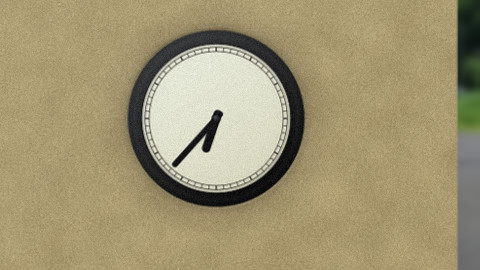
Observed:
6h37
